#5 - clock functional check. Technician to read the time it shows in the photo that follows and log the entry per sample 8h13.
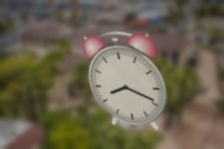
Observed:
8h19
